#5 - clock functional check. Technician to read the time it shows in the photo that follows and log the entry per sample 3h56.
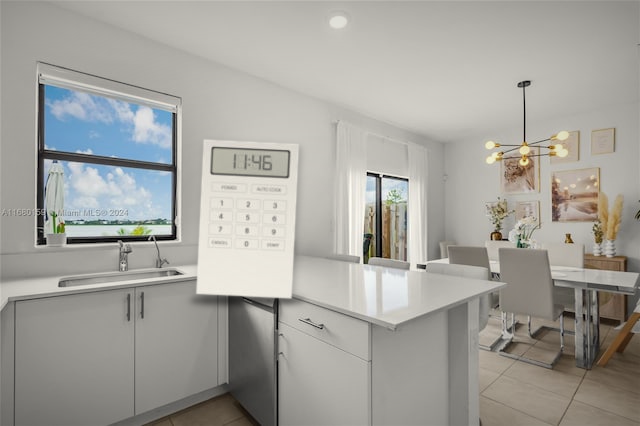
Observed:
11h46
